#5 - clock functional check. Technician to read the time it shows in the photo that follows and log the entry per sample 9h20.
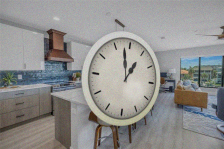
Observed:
12h58
